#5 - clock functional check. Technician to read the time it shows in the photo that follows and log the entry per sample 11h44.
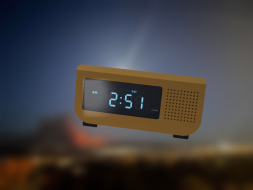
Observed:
2h51
